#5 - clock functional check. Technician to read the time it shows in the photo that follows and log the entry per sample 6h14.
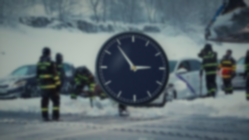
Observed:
2h54
